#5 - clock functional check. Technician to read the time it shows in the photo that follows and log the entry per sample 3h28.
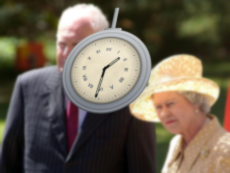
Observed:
1h31
